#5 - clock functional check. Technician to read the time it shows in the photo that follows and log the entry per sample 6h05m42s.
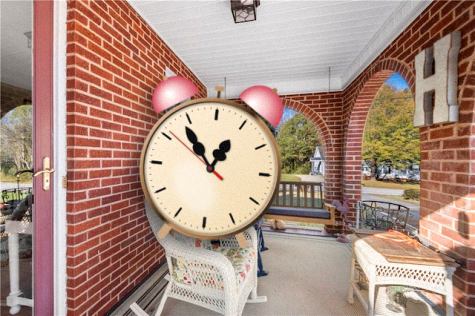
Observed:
12h53m51s
